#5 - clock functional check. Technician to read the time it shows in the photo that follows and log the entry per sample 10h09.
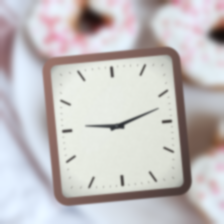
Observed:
9h12
